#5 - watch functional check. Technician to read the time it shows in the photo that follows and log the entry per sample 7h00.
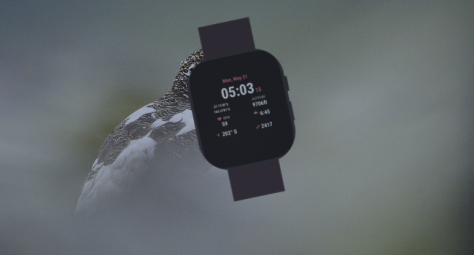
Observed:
5h03
